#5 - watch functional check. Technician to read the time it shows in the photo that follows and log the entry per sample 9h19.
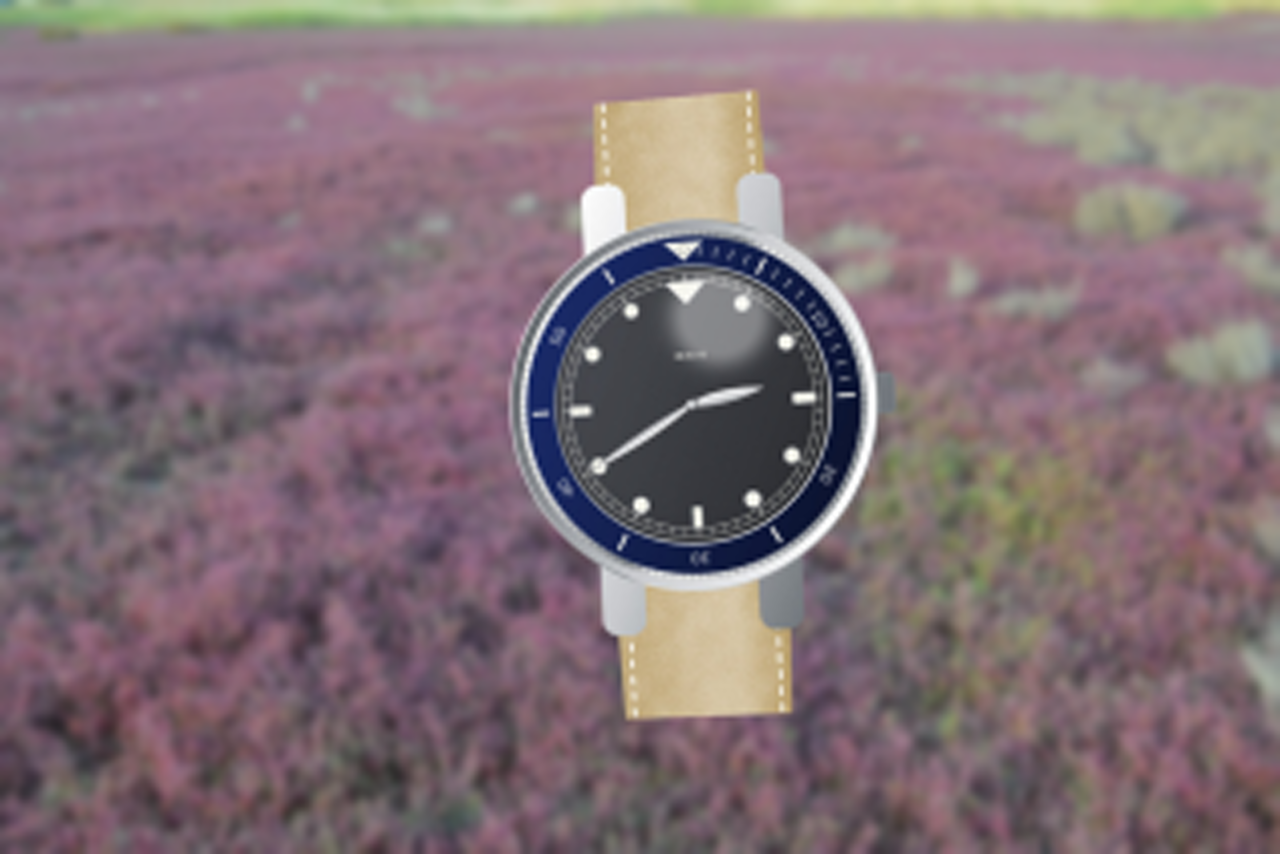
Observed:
2h40
